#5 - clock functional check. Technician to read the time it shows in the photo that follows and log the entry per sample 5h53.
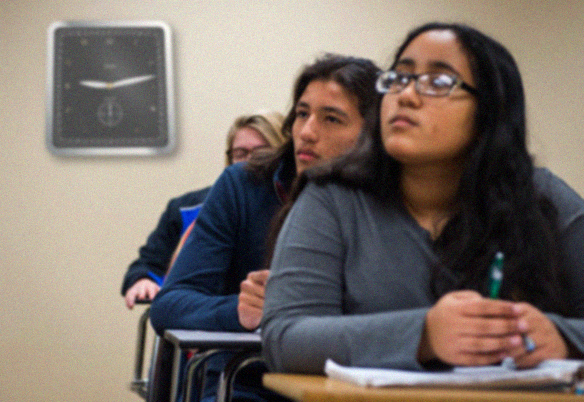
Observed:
9h13
